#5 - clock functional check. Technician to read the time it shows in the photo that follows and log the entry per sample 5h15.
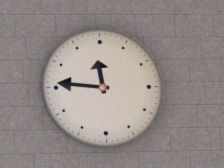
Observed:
11h46
